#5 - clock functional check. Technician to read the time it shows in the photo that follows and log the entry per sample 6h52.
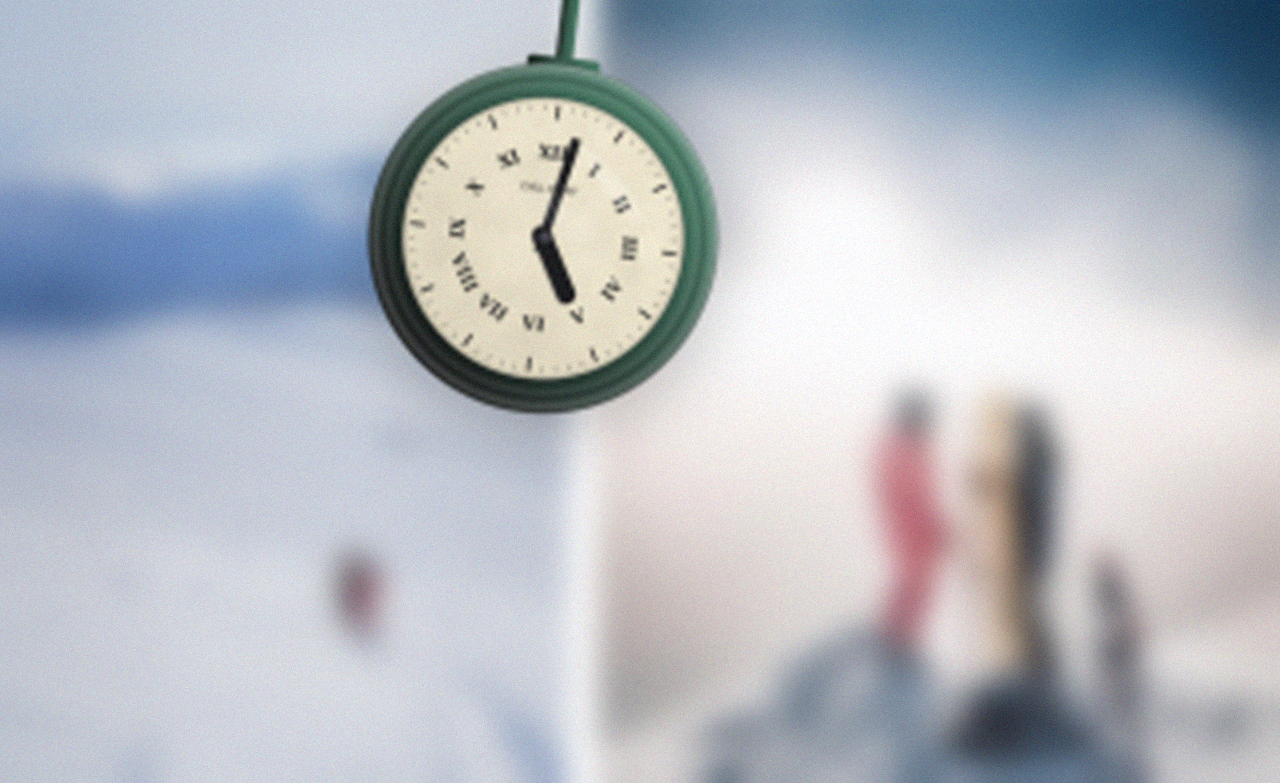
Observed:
5h02
